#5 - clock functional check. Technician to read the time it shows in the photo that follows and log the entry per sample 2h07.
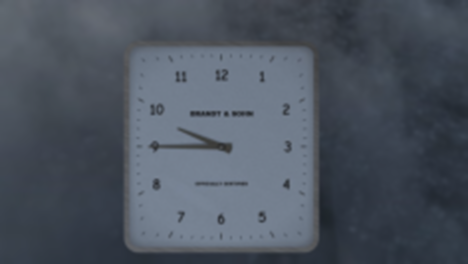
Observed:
9h45
